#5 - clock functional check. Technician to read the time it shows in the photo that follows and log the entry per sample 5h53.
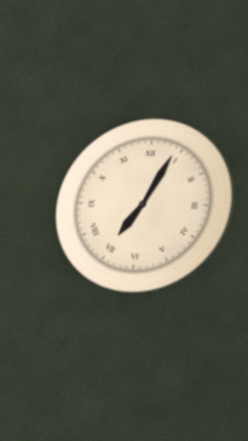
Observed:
7h04
